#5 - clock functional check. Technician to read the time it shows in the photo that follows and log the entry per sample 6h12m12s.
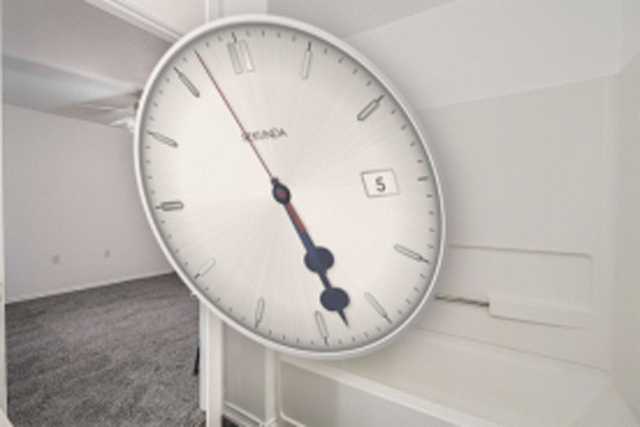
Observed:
5h27m57s
